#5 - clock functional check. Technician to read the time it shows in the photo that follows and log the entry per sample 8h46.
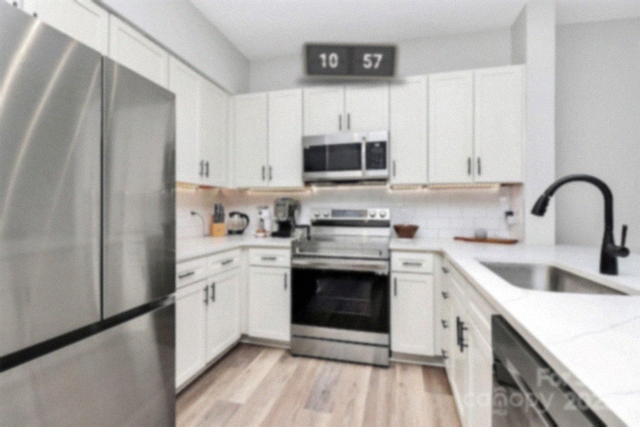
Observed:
10h57
